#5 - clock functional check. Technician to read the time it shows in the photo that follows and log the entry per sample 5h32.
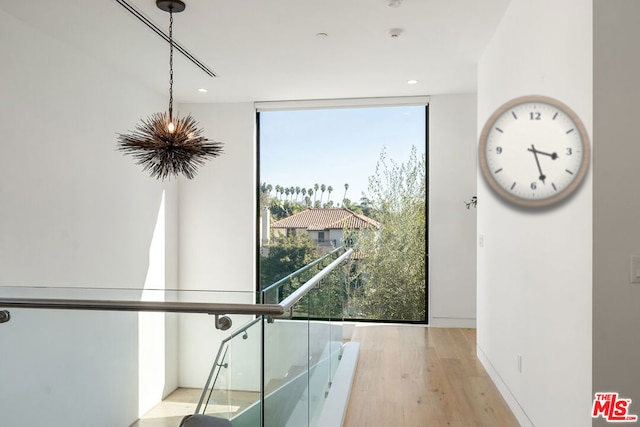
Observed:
3h27
